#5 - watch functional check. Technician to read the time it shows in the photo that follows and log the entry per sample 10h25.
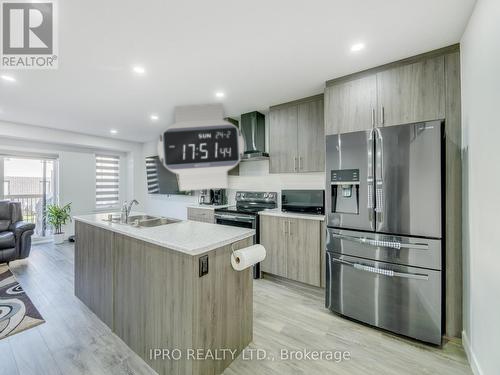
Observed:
17h51
